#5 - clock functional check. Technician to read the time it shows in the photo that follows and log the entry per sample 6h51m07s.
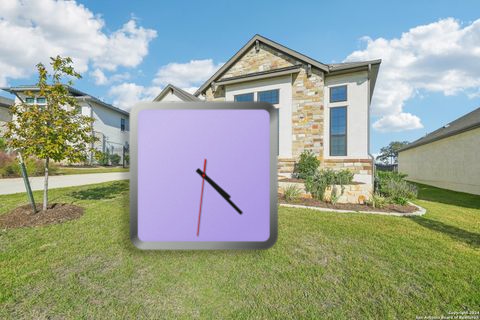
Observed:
4h22m31s
